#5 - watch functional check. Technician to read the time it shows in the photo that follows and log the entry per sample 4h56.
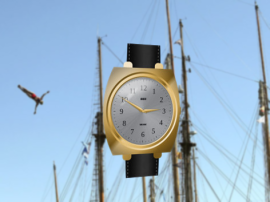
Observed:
2h50
